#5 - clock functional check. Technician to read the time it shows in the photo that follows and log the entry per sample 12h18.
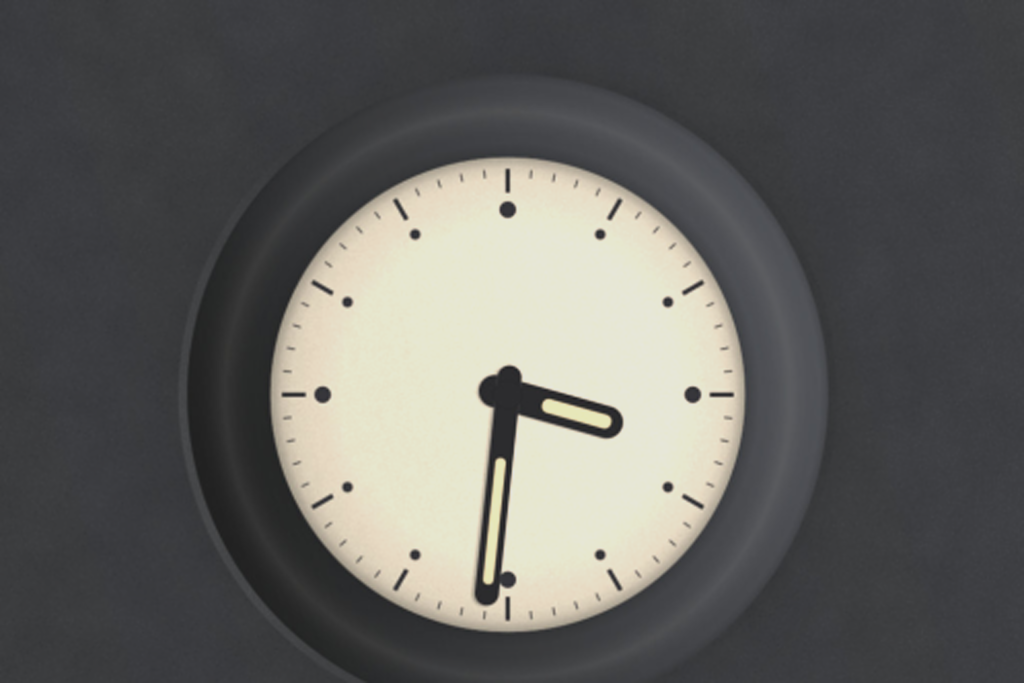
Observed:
3h31
